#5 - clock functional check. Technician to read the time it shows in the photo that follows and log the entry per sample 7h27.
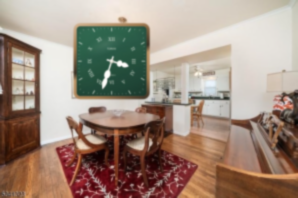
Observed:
3h33
